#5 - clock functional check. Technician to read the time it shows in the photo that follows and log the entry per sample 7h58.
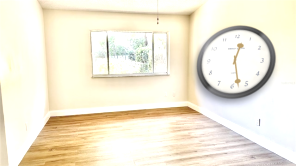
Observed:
12h28
